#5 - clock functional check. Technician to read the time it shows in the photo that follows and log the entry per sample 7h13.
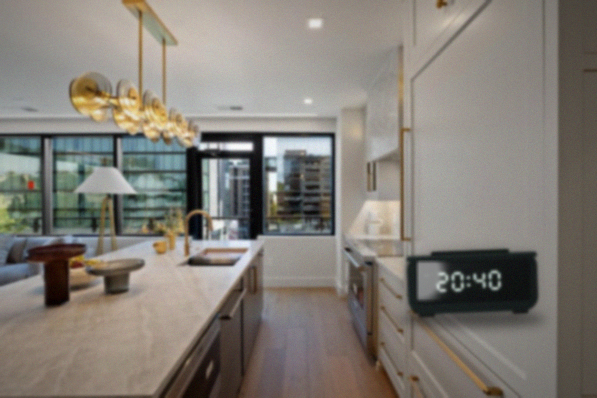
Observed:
20h40
